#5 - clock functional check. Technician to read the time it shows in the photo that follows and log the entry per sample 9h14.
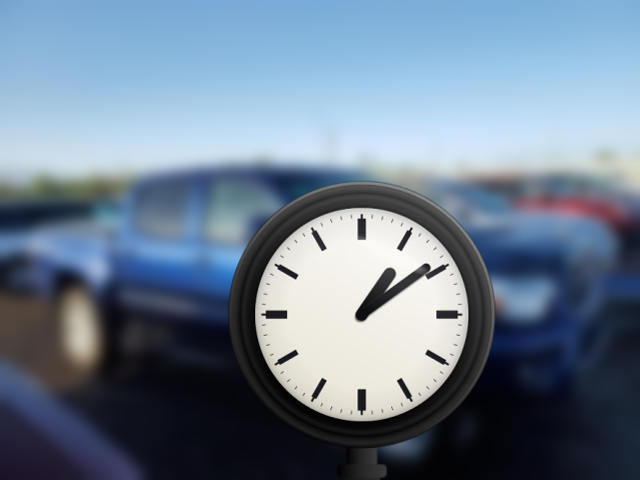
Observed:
1h09
